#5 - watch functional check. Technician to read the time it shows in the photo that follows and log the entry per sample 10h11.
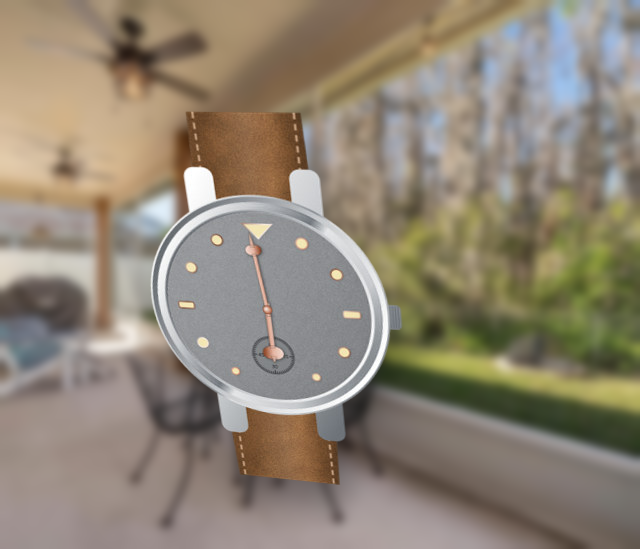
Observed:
5h59
